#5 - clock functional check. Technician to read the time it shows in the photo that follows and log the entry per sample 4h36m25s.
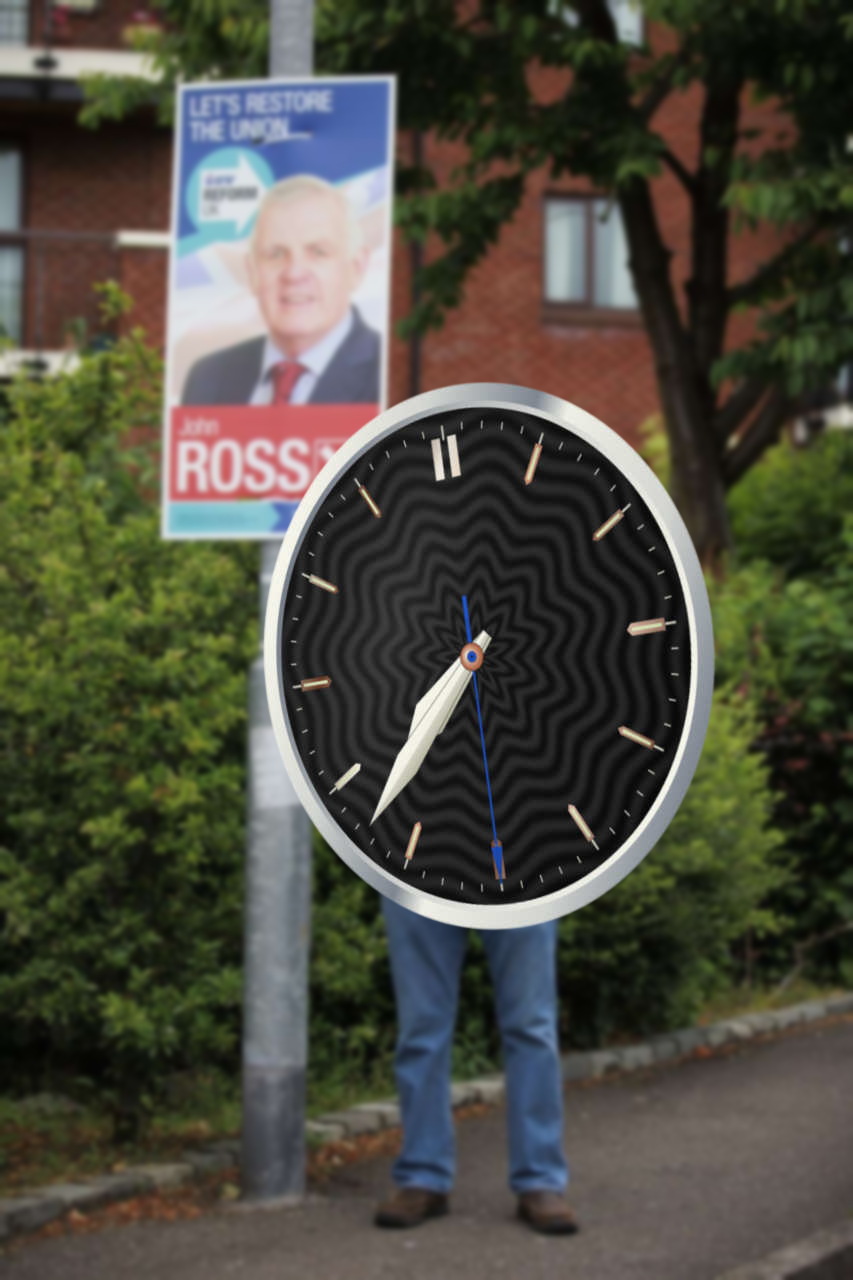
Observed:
7h37m30s
